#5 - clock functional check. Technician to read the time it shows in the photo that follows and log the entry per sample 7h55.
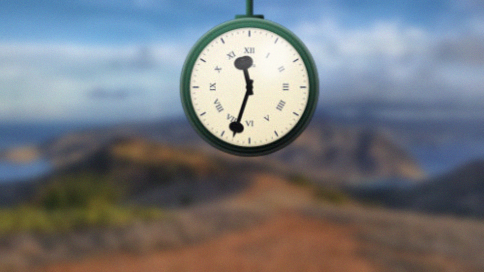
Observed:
11h33
